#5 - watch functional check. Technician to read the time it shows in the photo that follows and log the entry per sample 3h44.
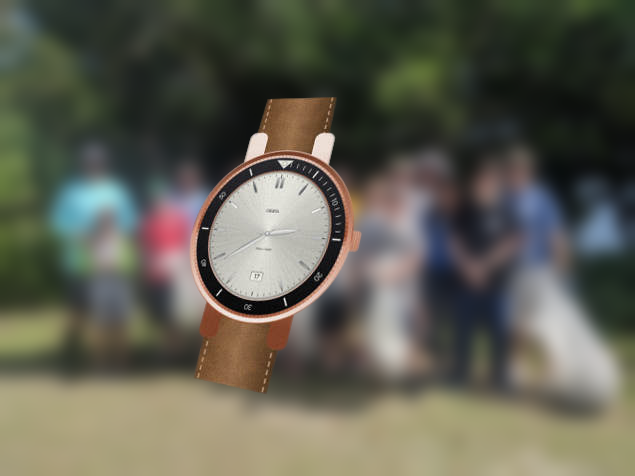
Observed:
2h39
